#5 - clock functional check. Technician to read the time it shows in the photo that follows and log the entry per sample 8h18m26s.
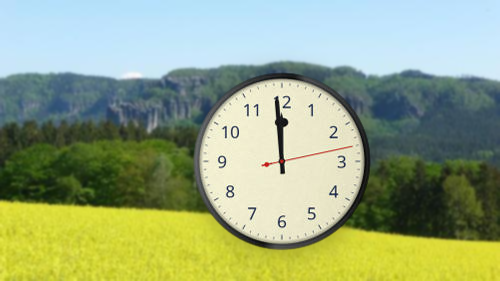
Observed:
11h59m13s
